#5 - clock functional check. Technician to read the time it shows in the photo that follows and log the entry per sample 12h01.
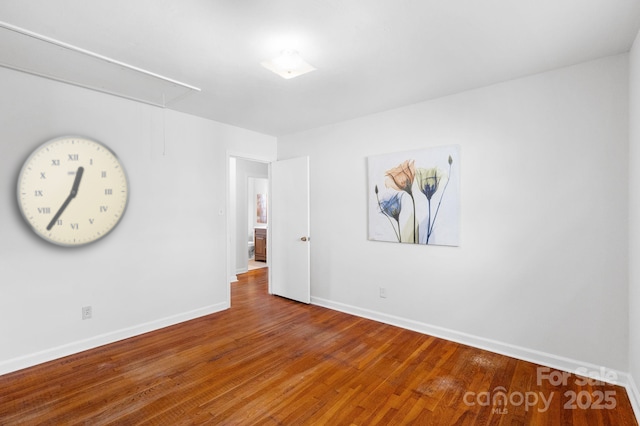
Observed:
12h36
